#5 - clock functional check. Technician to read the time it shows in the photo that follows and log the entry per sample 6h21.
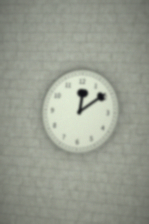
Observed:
12h09
